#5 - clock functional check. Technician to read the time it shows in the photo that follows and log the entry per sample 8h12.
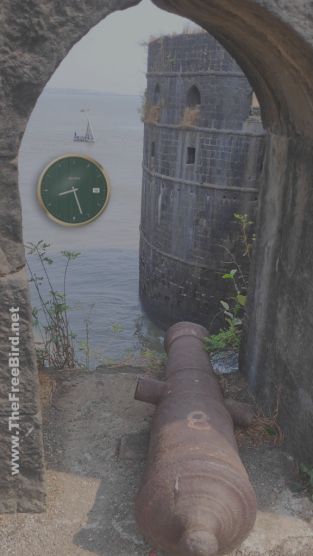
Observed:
8h27
